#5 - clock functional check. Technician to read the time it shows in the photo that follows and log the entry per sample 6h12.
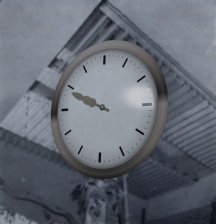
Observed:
9h49
